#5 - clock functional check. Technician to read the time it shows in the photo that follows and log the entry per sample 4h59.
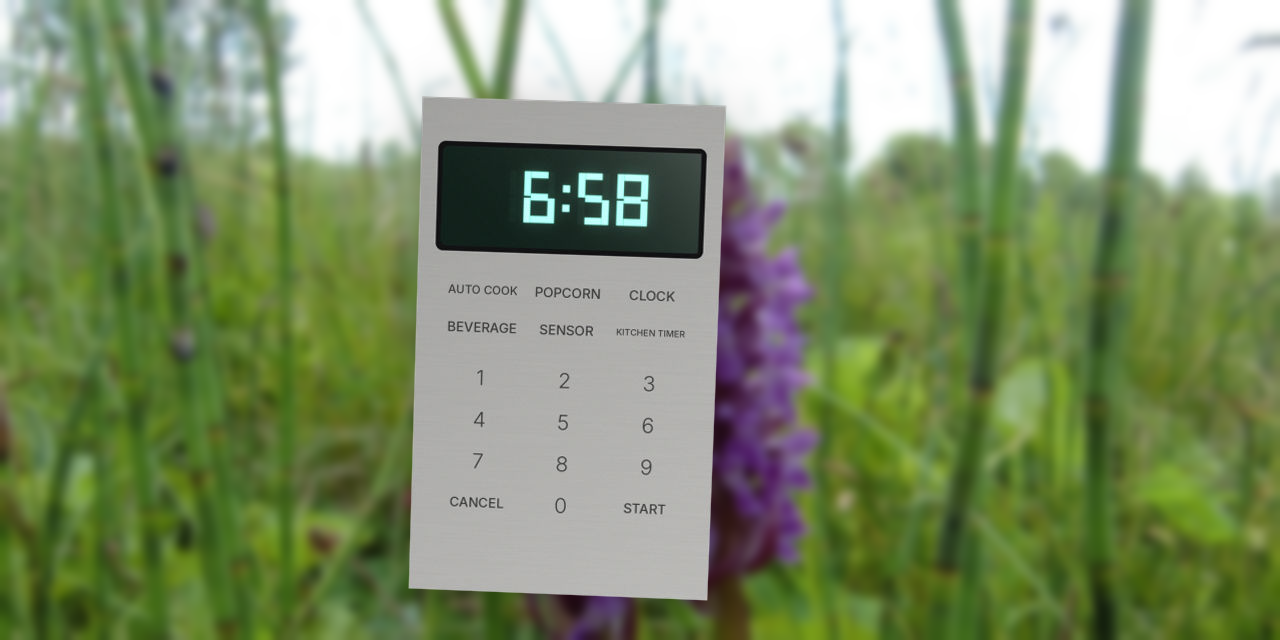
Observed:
6h58
